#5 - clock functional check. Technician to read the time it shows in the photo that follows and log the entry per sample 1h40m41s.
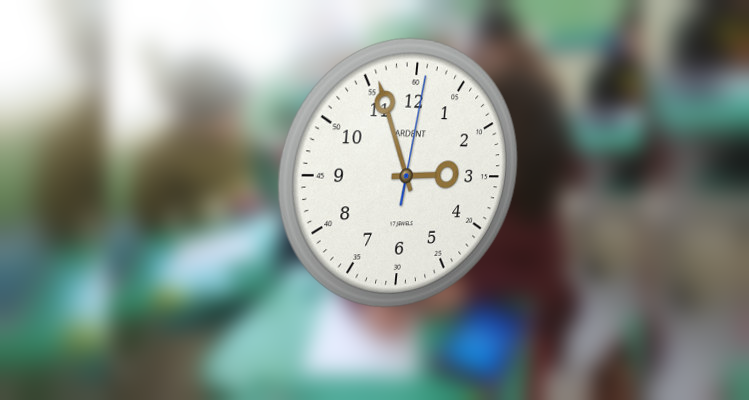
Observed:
2h56m01s
